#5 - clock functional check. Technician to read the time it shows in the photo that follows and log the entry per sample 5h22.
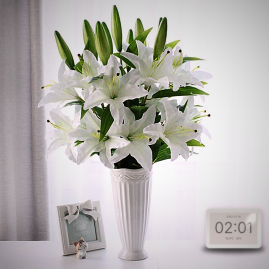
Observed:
2h01
